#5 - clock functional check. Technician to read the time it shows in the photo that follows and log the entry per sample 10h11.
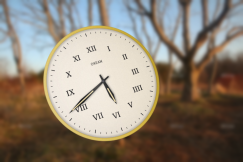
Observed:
5h41
